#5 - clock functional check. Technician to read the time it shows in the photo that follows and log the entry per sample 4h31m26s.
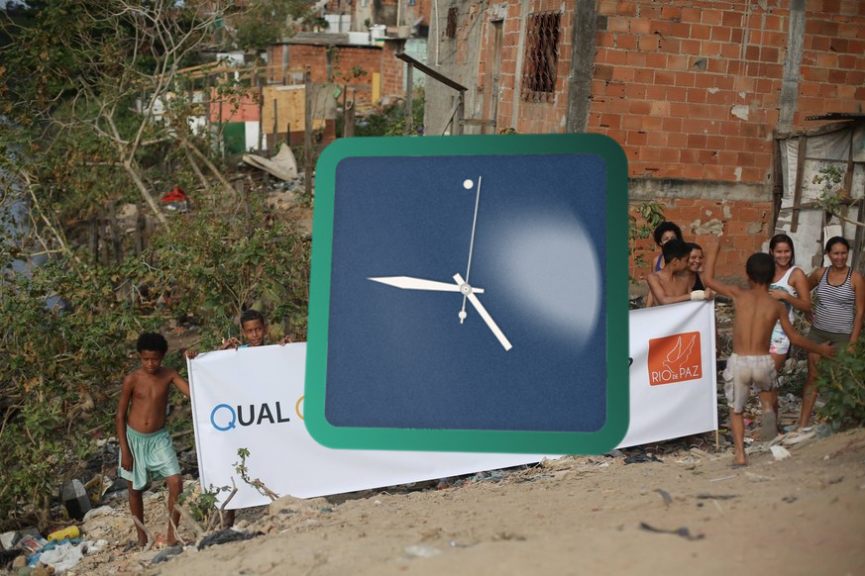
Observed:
4h46m01s
